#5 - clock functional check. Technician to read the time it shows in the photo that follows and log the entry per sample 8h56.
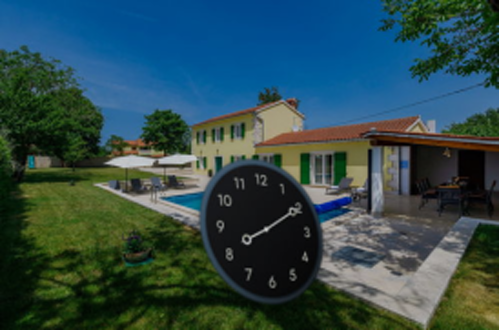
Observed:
8h10
